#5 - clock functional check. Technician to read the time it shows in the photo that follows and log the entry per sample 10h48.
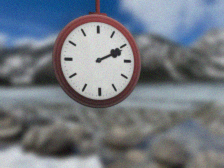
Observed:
2h11
